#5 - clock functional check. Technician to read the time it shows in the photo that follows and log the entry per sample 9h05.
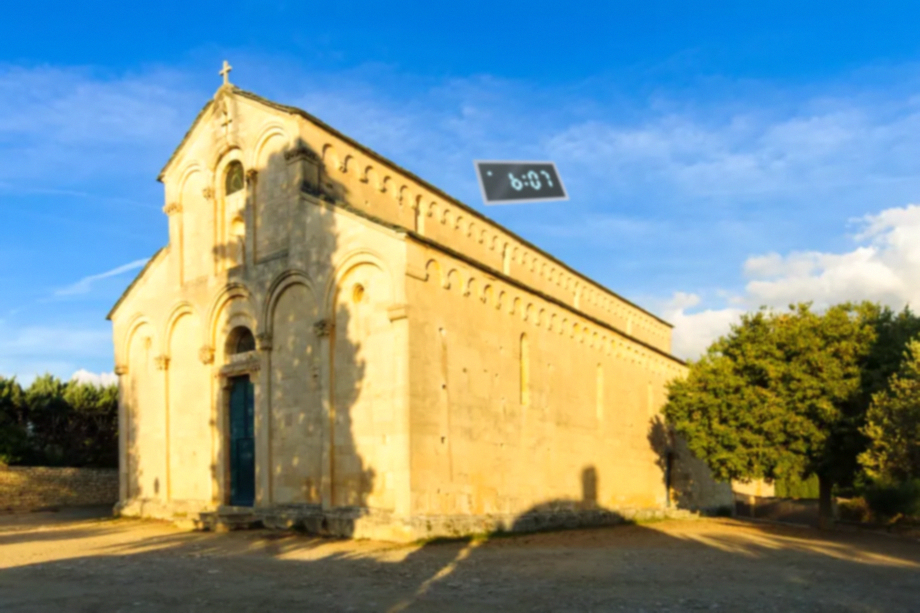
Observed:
6h07
